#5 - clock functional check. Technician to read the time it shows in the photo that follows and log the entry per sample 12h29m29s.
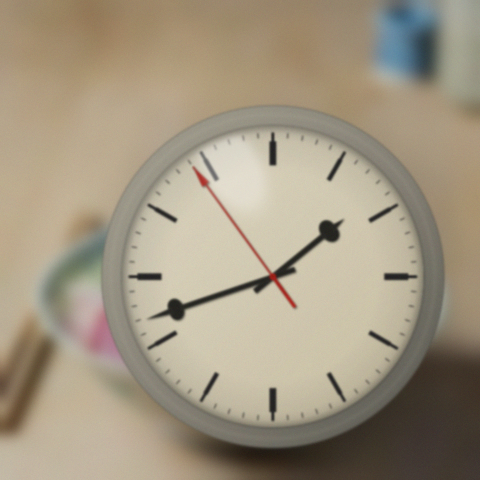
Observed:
1h41m54s
